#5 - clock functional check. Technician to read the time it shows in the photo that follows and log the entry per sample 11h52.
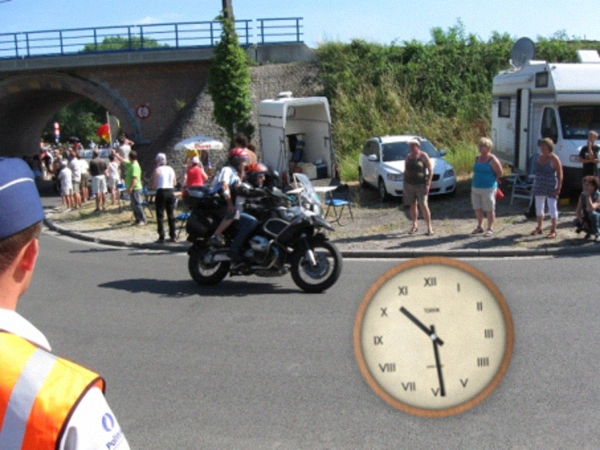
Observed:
10h29
